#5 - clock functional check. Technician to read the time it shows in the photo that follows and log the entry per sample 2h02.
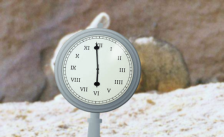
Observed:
5h59
